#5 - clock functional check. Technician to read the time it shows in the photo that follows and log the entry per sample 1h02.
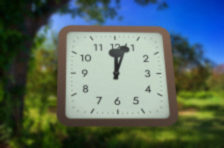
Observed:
12h03
